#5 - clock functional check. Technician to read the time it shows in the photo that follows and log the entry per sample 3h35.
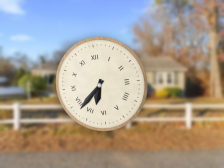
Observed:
6h38
